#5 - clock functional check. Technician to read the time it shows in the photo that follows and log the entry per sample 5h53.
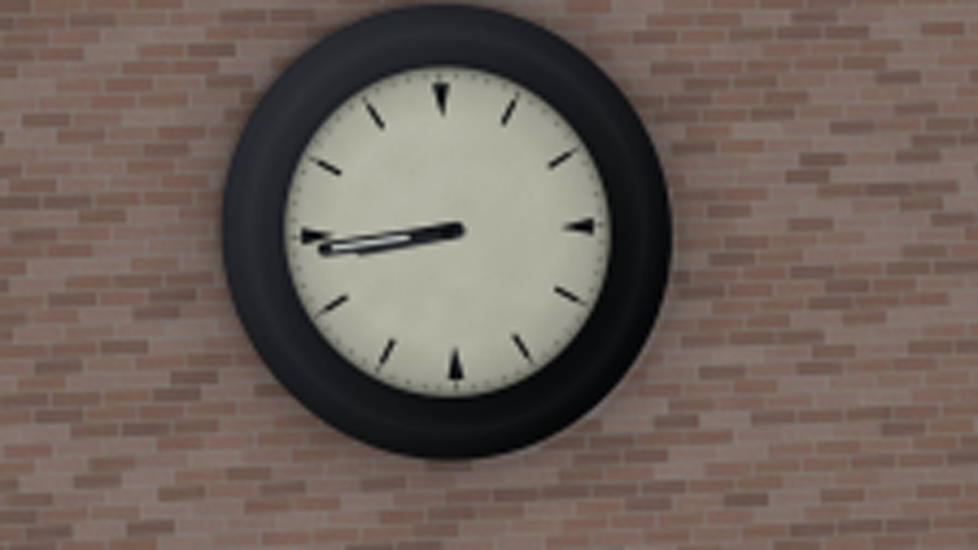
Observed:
8h44
